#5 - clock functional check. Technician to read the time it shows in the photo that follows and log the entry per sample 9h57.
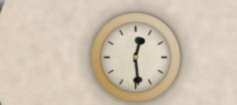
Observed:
12h29
